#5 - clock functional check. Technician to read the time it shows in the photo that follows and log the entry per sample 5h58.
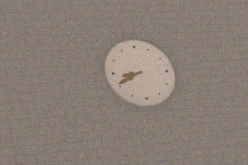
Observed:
8h41
